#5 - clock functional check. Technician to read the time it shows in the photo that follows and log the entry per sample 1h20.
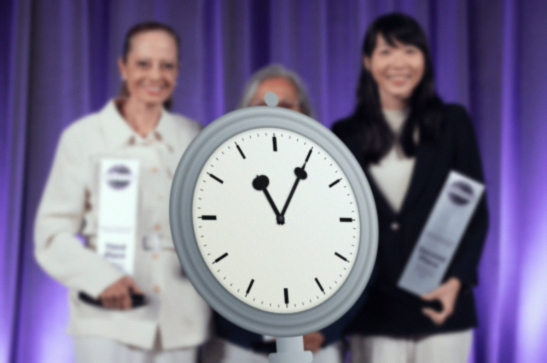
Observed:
11h05
